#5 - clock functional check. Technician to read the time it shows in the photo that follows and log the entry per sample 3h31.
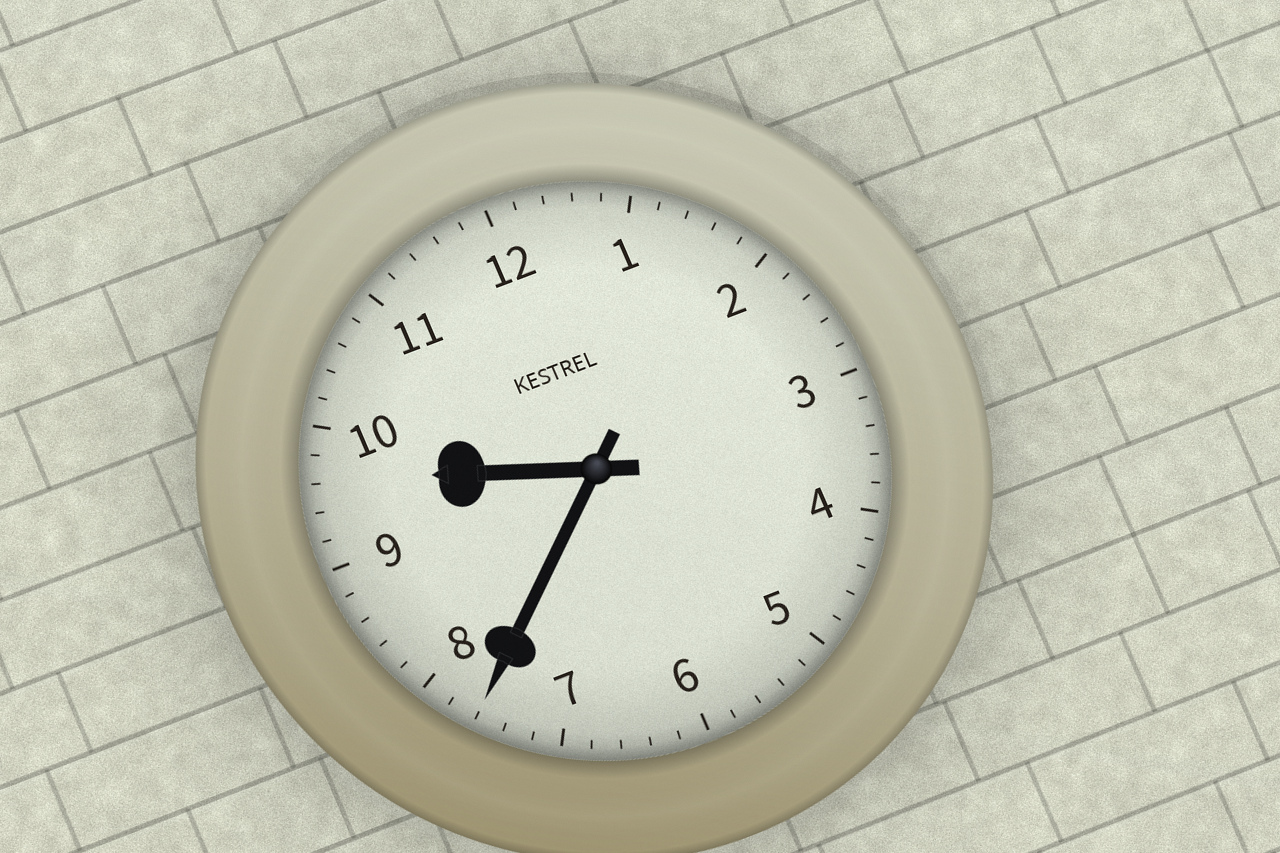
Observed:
9h38
